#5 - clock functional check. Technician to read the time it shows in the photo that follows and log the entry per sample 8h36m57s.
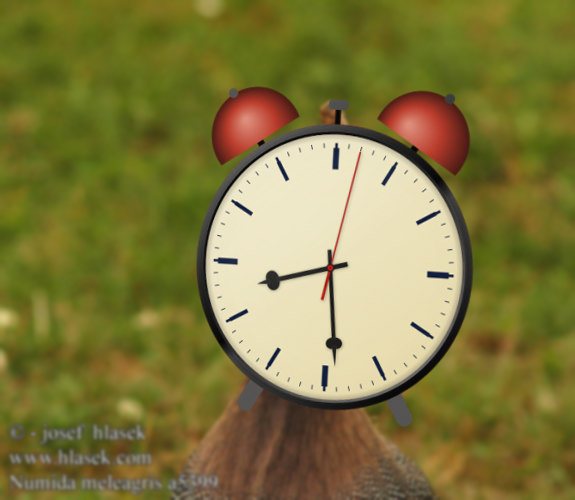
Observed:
8h29m02s
